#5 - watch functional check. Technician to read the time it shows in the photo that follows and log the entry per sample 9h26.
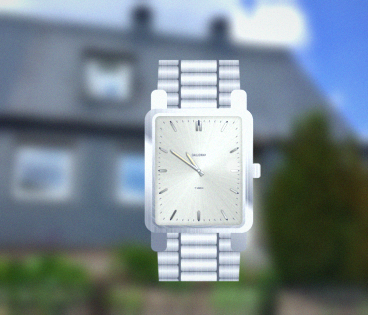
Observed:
10h51
